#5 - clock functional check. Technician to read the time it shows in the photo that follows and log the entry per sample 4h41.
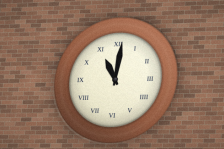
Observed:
11h01
